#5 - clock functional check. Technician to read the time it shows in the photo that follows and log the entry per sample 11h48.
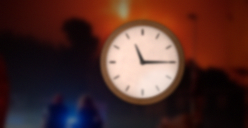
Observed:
11h15
